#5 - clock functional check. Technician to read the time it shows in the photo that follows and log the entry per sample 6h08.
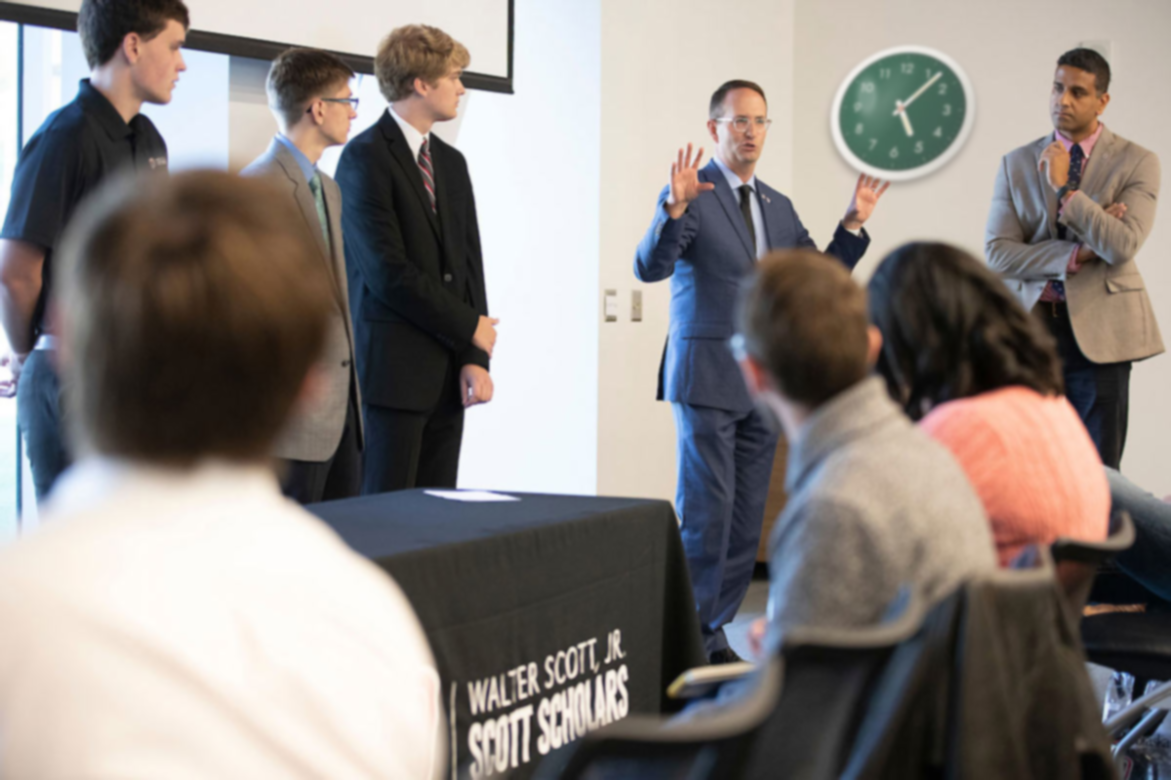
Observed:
5h07
